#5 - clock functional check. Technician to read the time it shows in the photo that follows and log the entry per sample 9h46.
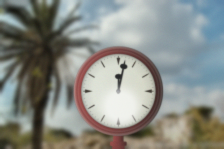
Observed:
12h02
